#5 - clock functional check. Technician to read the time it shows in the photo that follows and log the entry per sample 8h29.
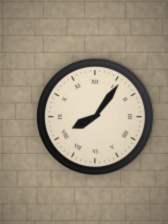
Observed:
8h06
